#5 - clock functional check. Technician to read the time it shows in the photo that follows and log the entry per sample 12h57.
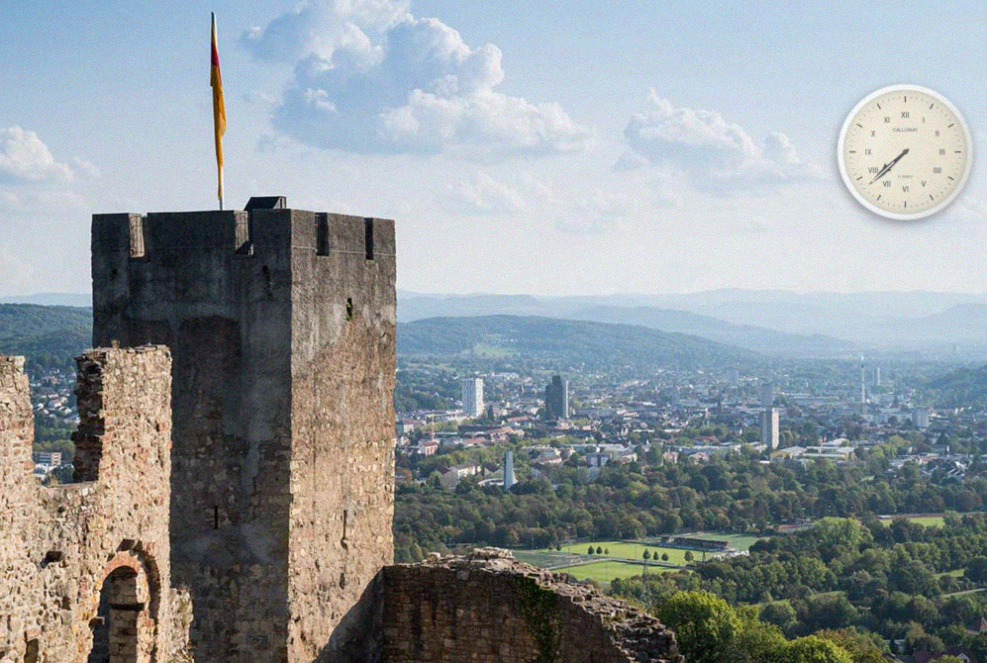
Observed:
7h38
